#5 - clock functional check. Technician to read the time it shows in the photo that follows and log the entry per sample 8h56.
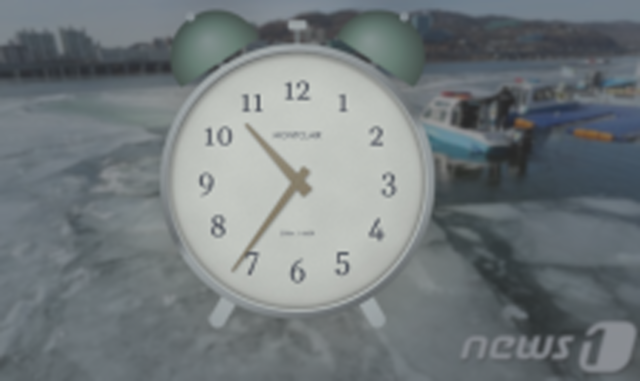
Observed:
10h36
